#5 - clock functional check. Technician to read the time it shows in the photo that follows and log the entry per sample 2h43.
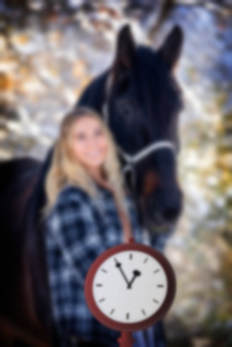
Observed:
12h55
